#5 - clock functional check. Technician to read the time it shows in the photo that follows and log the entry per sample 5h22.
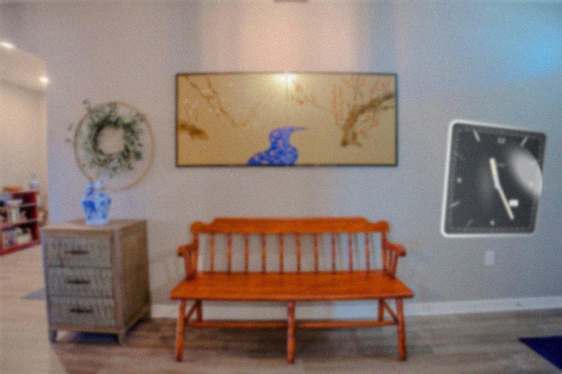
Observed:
11h25
